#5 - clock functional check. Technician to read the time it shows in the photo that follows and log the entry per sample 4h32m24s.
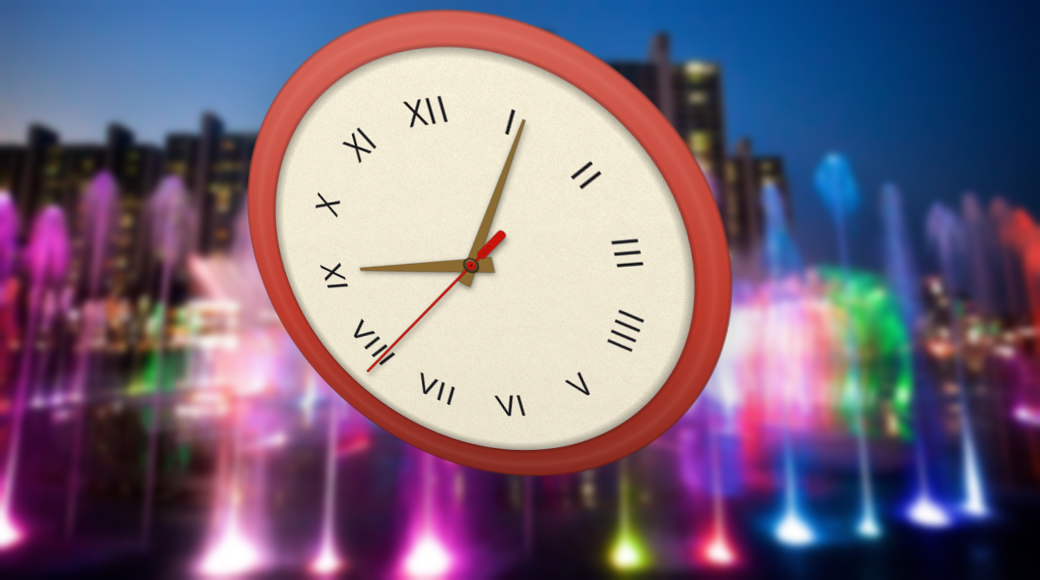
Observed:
9h05m39s
